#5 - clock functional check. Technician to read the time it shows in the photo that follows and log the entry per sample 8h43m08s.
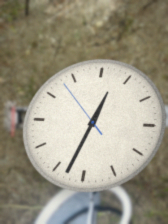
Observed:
12h32m53s
